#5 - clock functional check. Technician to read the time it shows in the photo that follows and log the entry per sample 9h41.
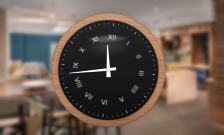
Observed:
11h43
